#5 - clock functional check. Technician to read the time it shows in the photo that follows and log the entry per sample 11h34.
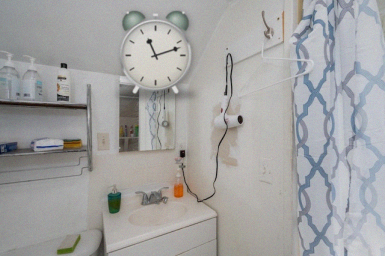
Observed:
11h12
